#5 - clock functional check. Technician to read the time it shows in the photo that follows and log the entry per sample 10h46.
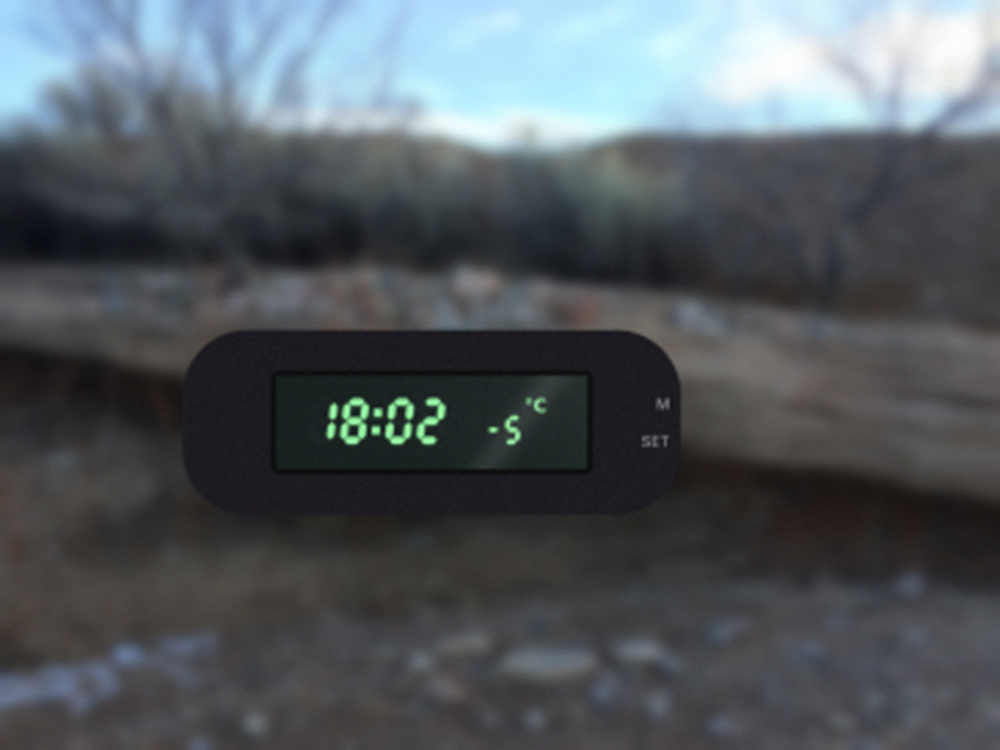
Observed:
18h02
